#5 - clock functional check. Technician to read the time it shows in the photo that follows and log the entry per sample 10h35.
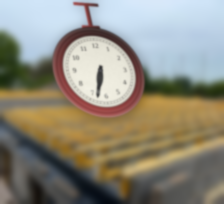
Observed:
6h33
